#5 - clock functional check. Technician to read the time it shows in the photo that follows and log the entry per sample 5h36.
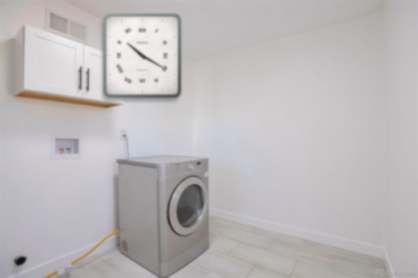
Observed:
10h20
